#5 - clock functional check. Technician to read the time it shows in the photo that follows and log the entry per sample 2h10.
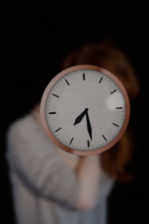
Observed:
7h29
